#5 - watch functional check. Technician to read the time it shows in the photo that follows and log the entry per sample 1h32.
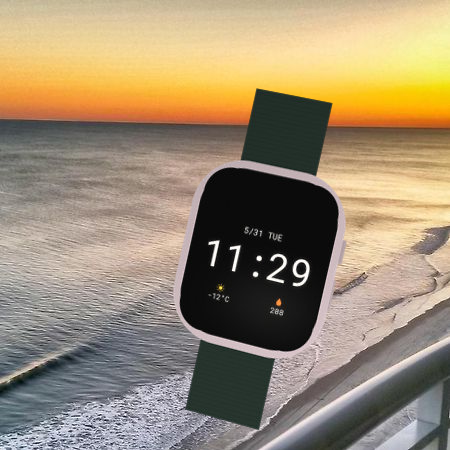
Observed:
11h29
